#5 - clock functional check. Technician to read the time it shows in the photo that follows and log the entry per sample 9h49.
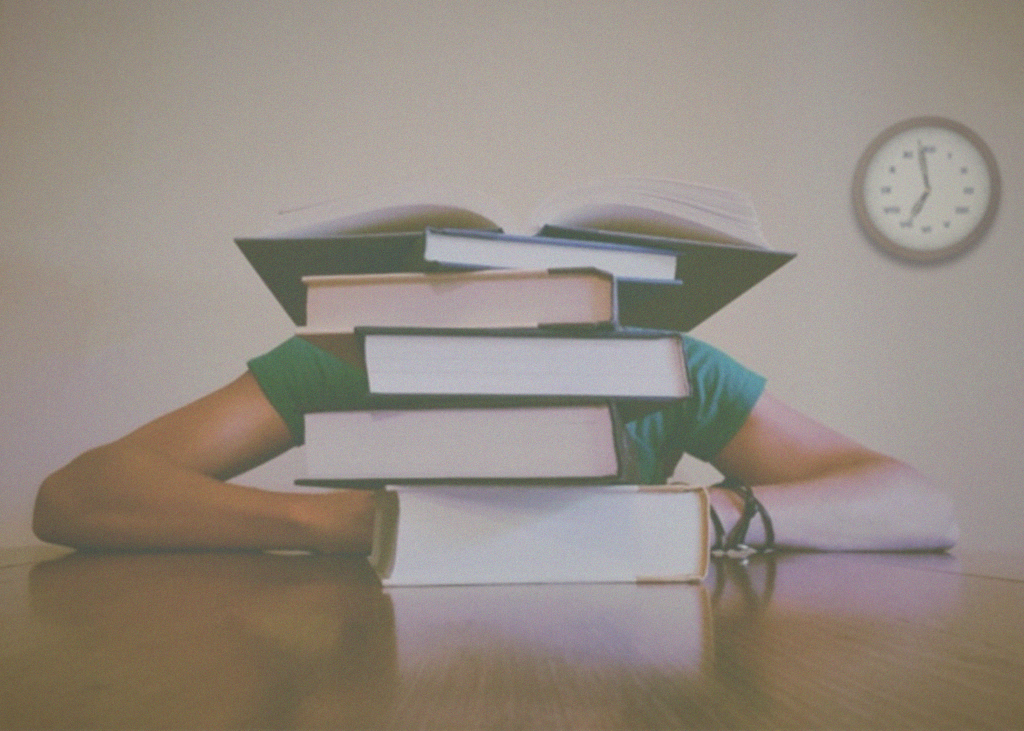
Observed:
6h58
